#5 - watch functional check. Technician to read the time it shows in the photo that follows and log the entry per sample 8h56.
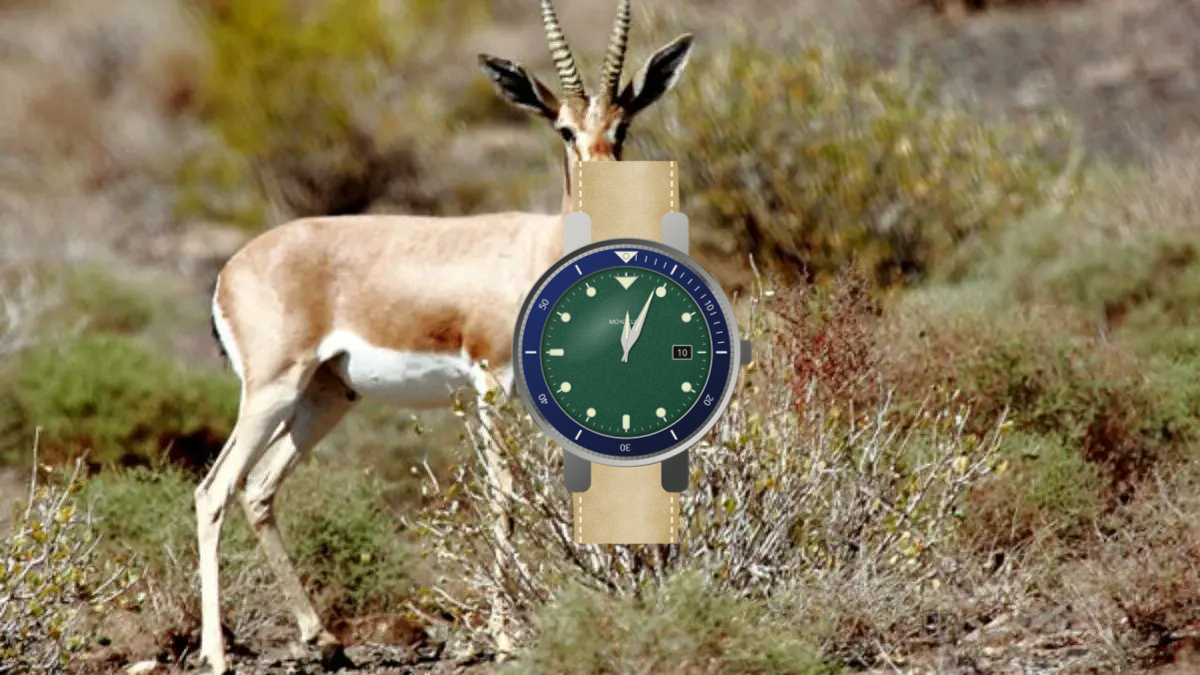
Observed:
12h04
